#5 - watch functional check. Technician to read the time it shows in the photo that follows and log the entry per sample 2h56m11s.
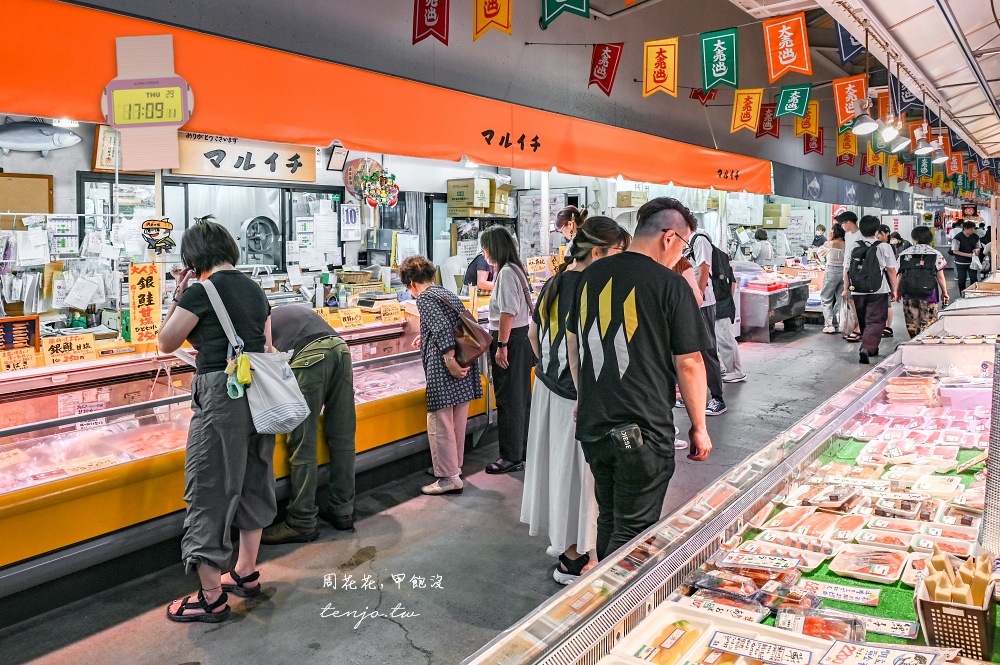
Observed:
17h09m11s
